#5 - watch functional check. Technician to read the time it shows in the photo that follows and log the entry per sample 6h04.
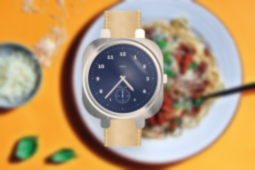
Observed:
4h37
